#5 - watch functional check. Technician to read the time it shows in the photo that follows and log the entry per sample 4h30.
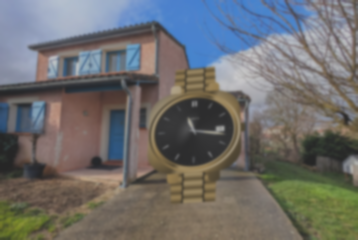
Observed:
11h17
